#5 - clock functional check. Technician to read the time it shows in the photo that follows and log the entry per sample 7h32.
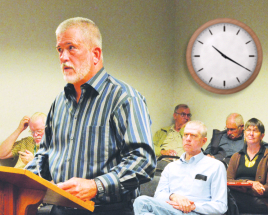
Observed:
10h20
